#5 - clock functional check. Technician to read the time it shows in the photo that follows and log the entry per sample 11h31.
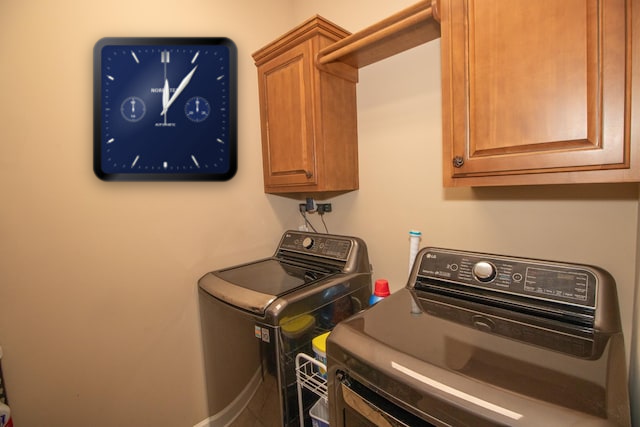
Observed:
12h06
